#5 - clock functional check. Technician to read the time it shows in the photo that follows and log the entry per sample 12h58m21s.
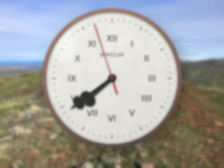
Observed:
7h38m57s
